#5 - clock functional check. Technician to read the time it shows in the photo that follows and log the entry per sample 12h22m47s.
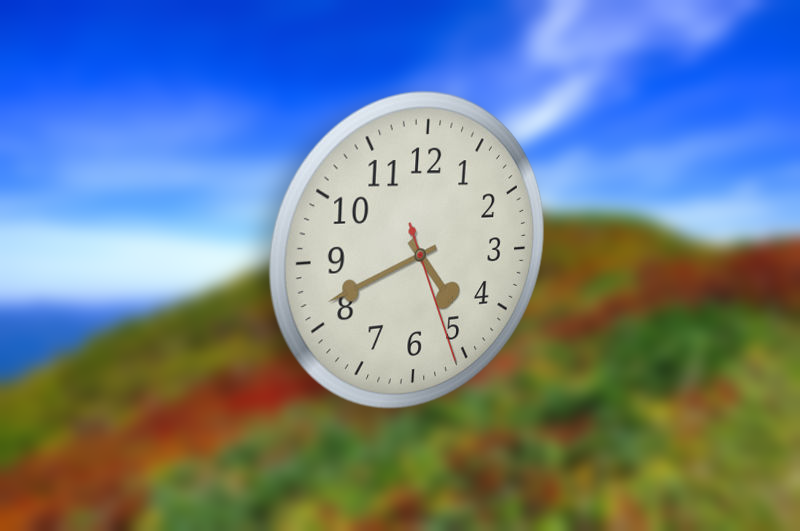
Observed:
4h41m26s
